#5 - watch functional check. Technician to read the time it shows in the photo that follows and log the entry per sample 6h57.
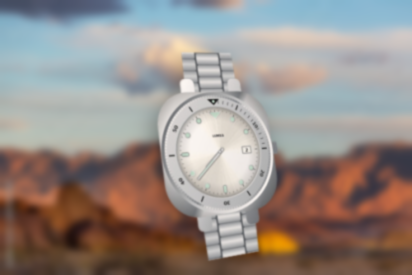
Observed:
7h38
